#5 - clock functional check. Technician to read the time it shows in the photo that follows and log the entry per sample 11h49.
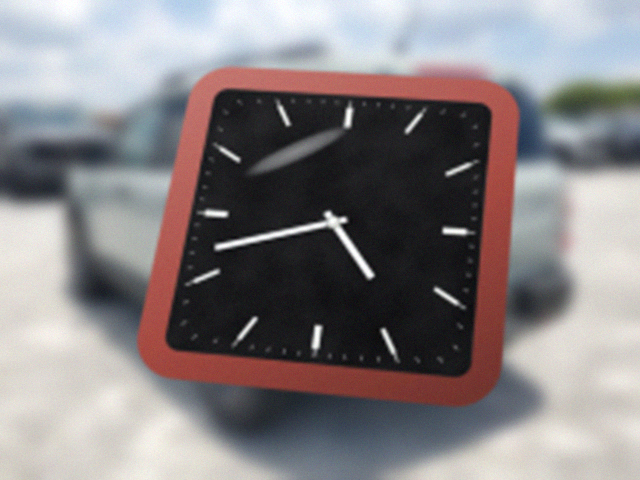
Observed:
4h42
